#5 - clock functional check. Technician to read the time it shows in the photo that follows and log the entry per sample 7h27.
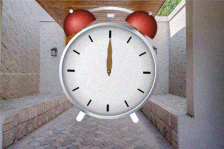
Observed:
12h00
